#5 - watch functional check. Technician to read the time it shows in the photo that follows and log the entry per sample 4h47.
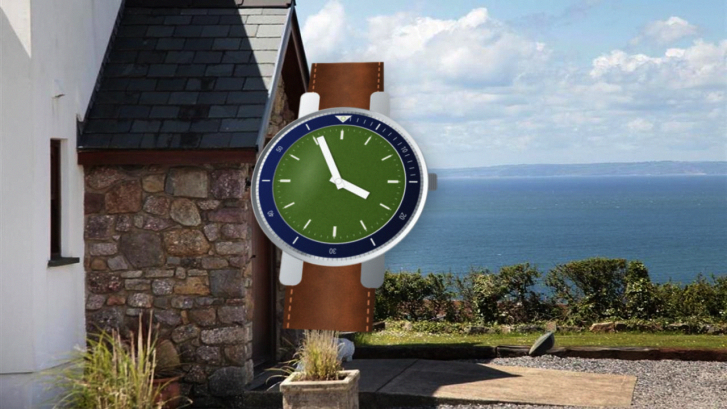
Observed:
3h56
